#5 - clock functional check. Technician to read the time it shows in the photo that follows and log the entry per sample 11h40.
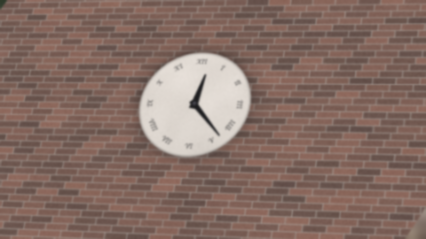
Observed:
12h23
